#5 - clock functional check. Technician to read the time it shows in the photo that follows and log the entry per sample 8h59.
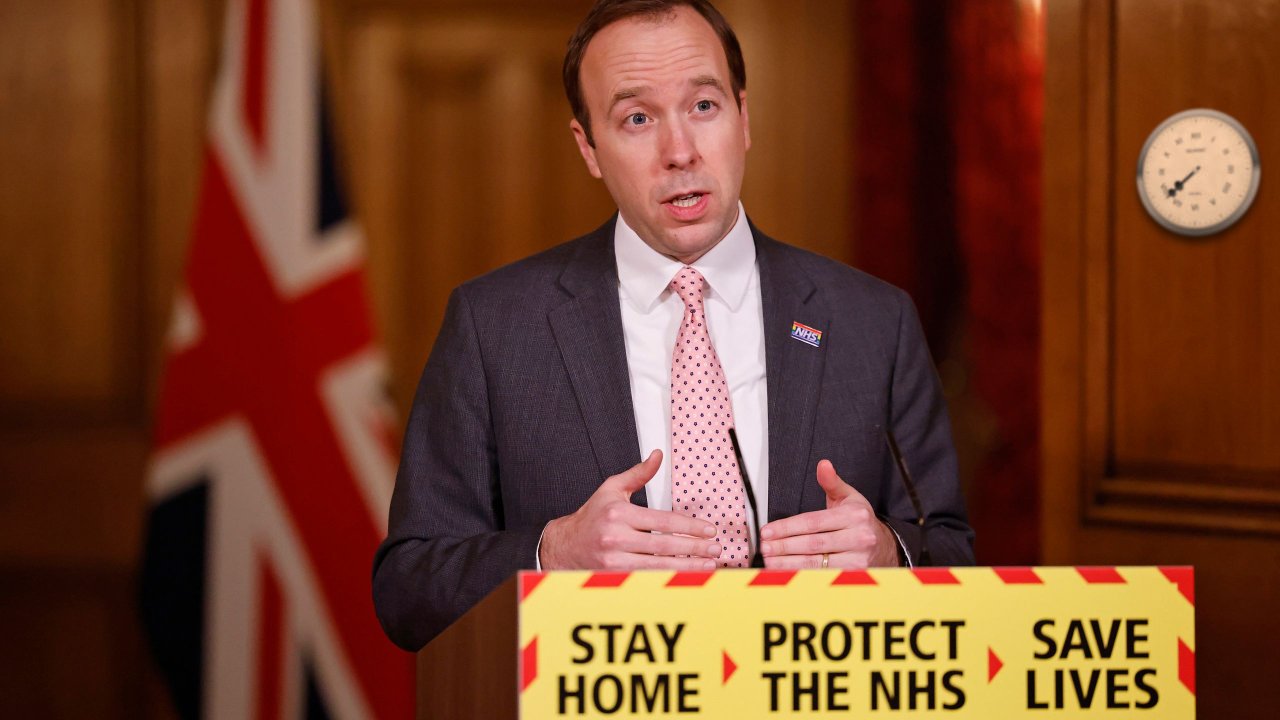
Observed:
7h38
